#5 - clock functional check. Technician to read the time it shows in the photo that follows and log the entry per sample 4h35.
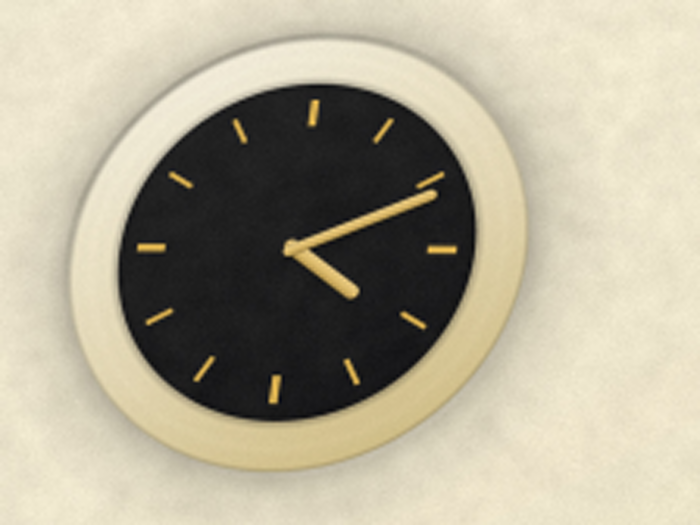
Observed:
4h11
